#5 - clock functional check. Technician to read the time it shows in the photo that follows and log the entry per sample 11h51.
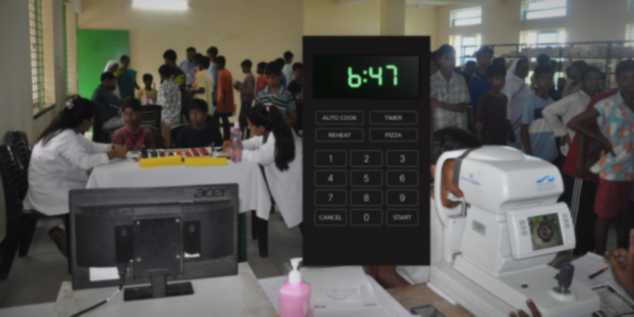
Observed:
6h47
